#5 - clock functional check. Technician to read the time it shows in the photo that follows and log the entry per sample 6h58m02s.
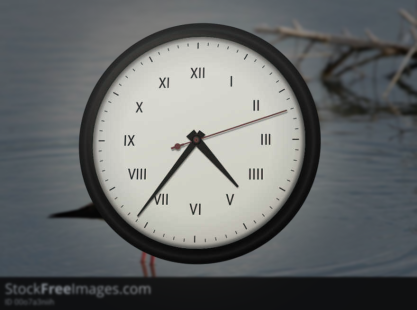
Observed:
4h36m12s
